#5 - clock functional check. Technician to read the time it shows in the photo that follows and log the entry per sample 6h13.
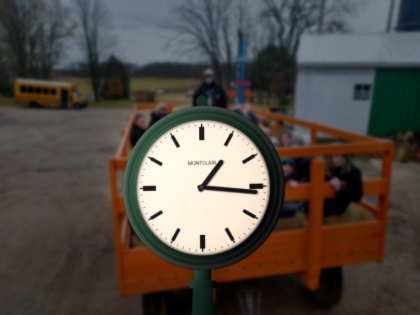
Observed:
1h16
